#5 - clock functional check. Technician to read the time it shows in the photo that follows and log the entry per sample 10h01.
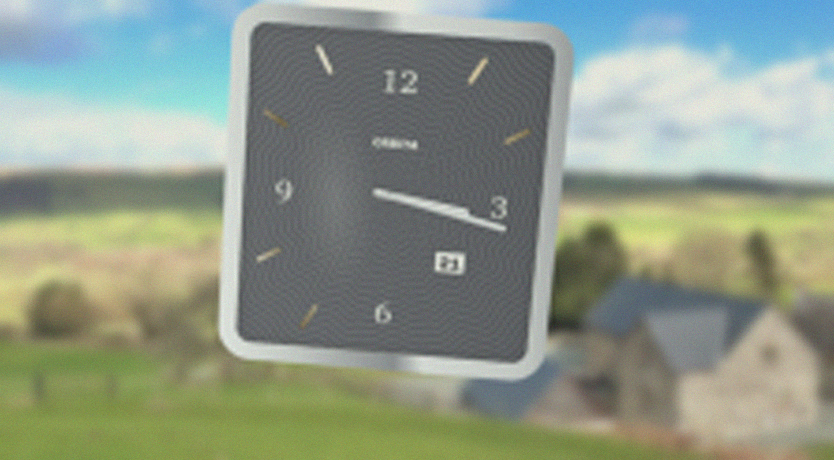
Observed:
3h17
